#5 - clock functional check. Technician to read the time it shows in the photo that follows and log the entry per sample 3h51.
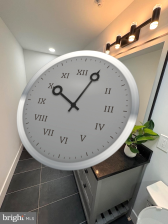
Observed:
10h04
